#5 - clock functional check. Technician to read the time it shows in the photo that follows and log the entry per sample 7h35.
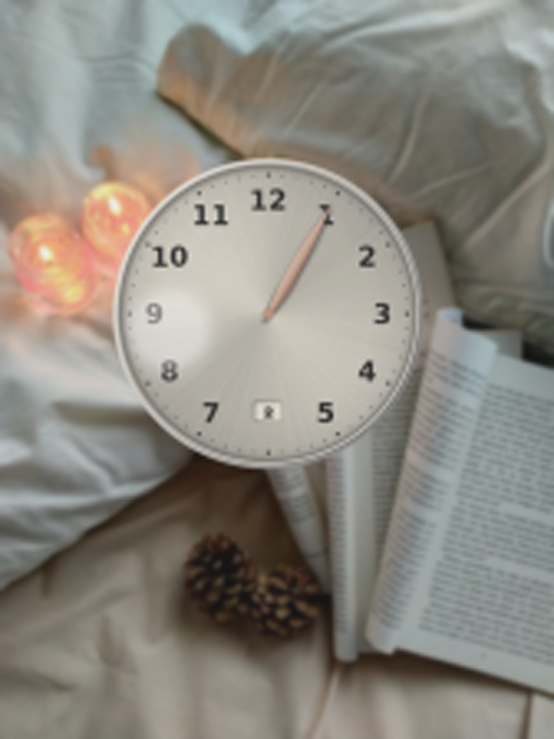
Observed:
1h05
